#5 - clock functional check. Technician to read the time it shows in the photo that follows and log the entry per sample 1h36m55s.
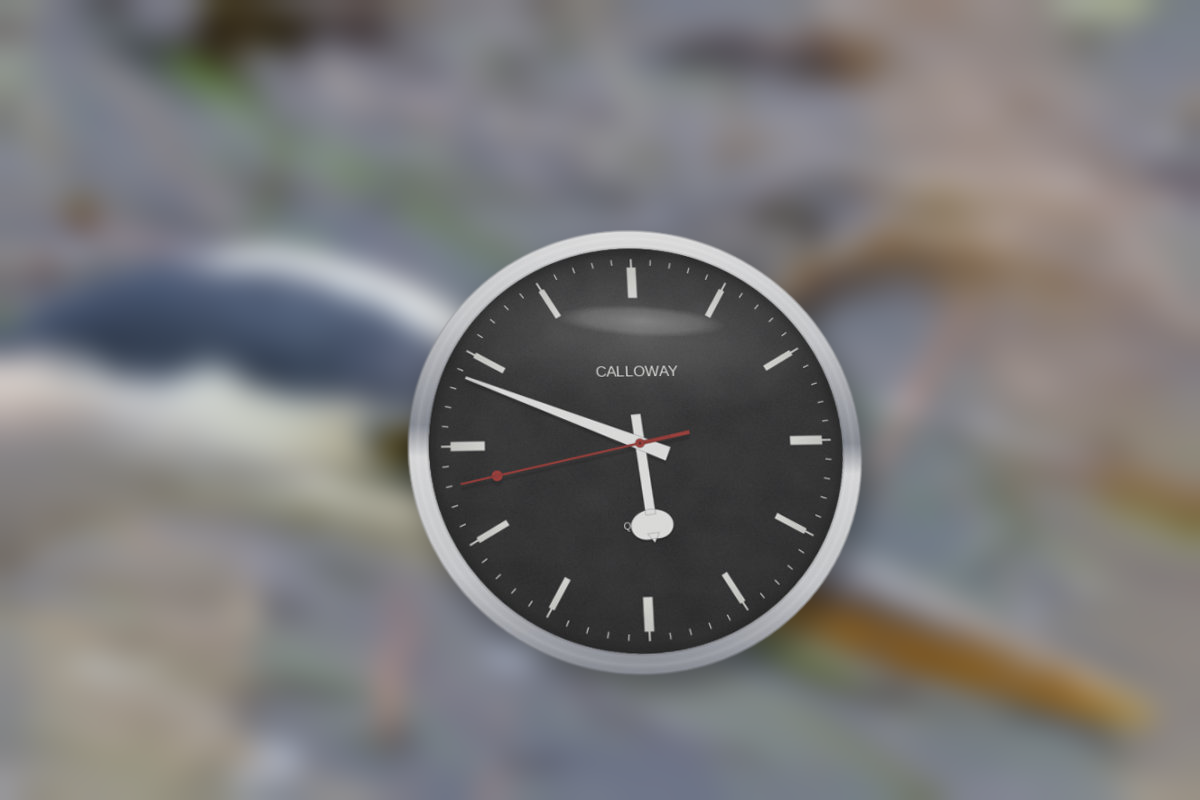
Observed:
5h48m43s
